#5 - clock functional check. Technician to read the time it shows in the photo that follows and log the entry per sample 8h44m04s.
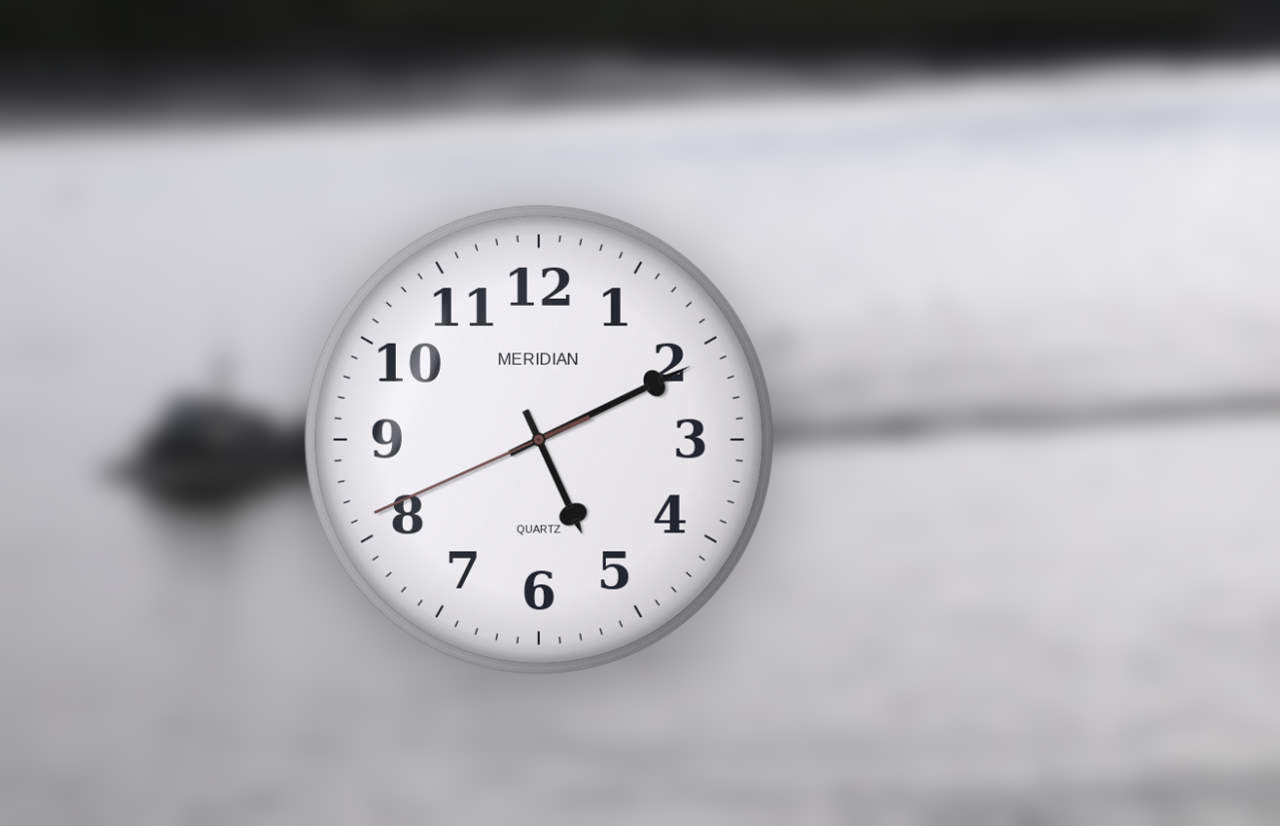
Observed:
5h10m41s
